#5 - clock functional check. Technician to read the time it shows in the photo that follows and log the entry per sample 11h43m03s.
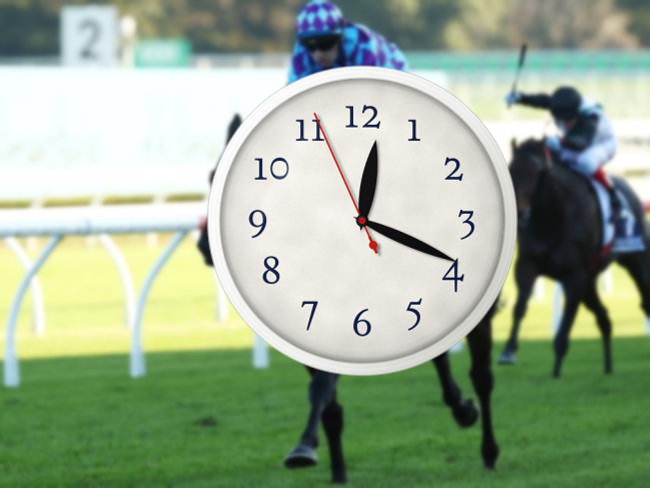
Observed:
12h18m56s
